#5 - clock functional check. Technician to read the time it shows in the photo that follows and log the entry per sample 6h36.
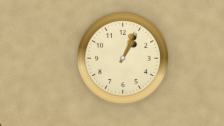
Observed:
1h04
